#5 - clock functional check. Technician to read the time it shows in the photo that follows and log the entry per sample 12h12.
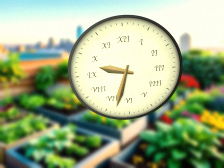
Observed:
9h33
